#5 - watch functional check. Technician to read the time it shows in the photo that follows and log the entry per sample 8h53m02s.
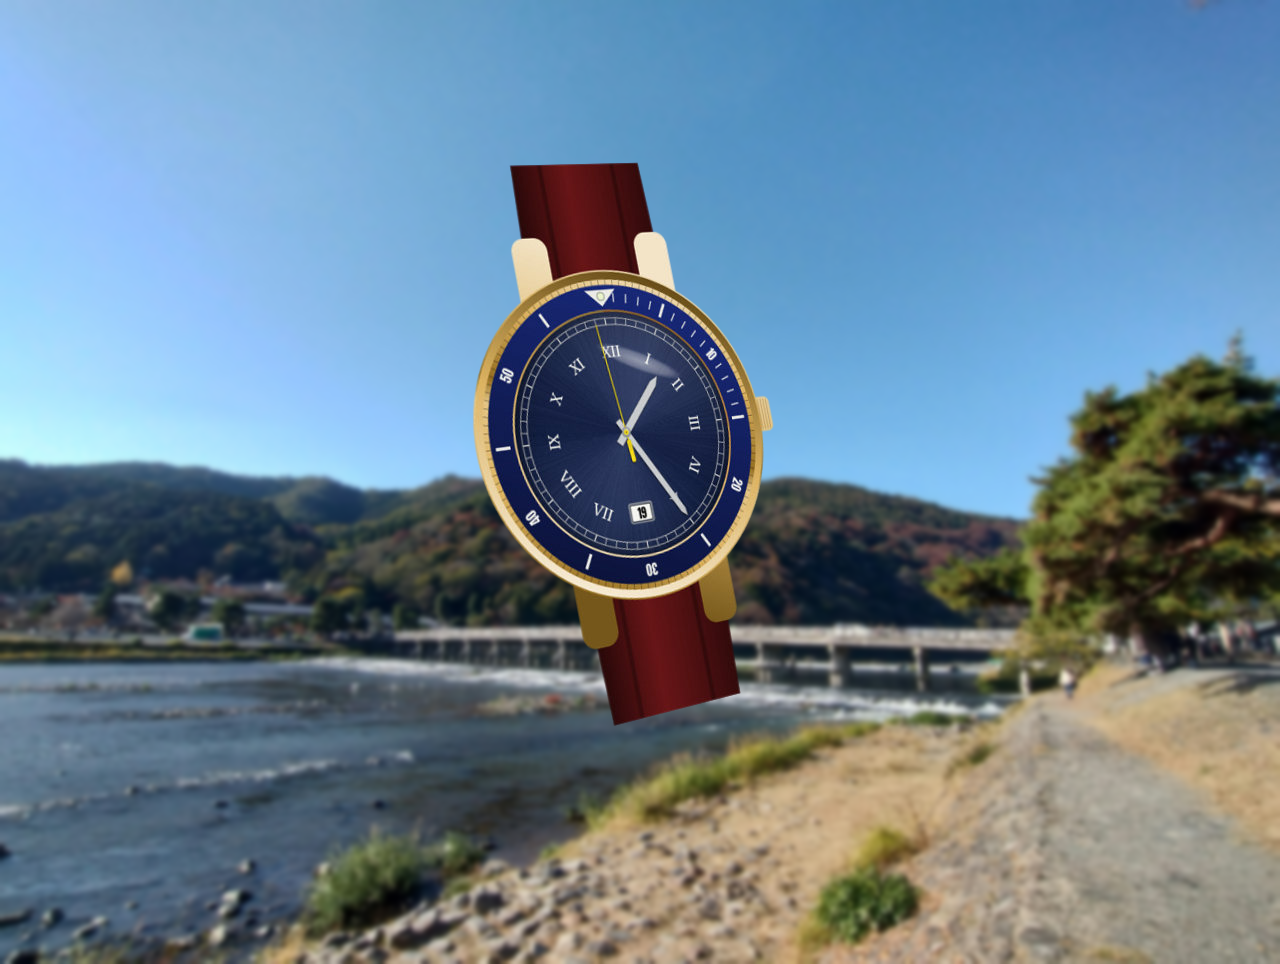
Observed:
1h24m59s
